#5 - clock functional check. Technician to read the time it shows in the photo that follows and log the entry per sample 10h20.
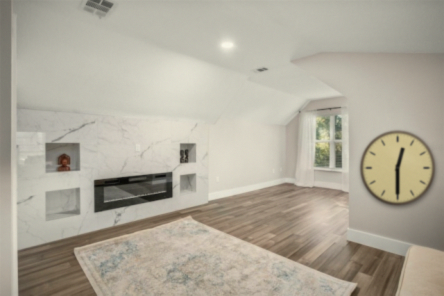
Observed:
12h30
